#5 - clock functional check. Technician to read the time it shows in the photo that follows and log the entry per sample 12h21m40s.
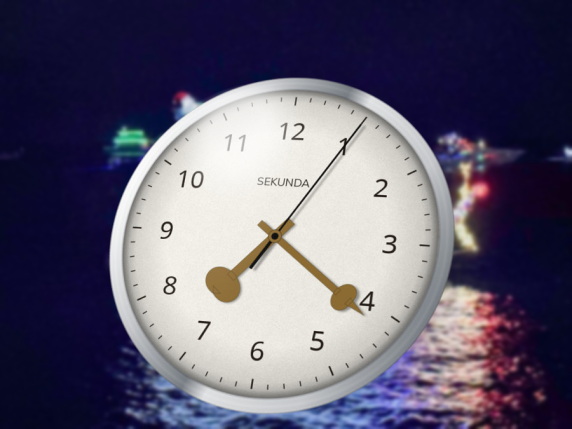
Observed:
7h21m05s
